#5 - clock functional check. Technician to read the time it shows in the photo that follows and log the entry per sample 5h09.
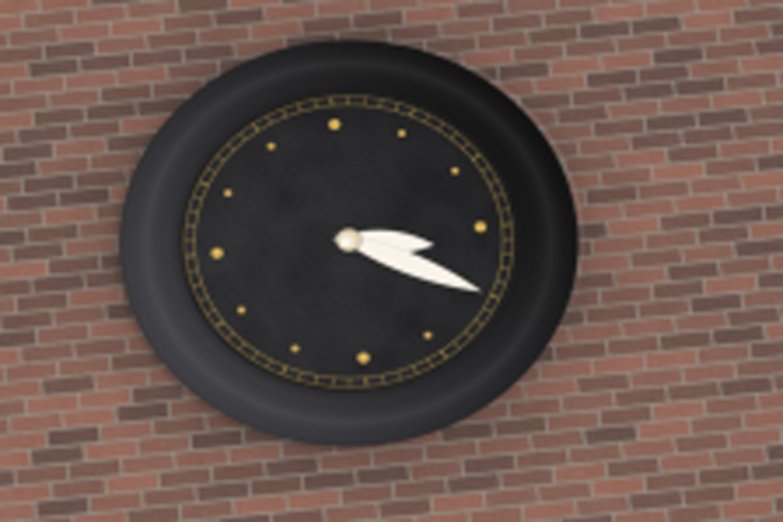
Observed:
3h20
